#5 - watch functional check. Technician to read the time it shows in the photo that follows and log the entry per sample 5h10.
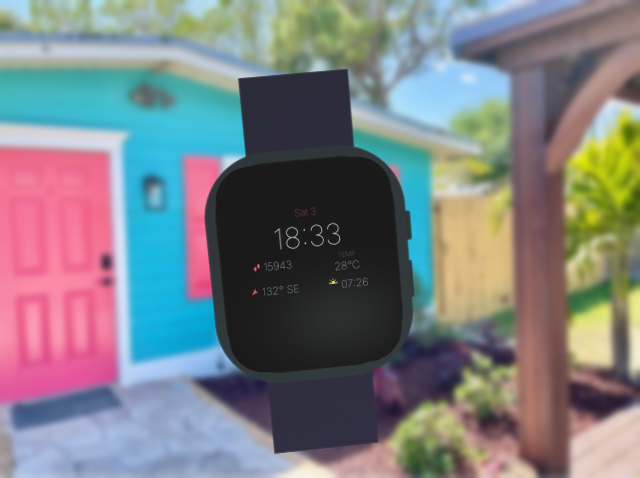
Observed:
18h33
